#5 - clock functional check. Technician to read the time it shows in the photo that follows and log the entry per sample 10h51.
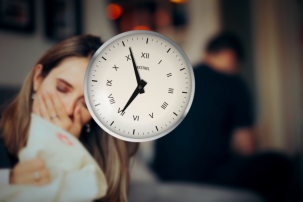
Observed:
6h56
